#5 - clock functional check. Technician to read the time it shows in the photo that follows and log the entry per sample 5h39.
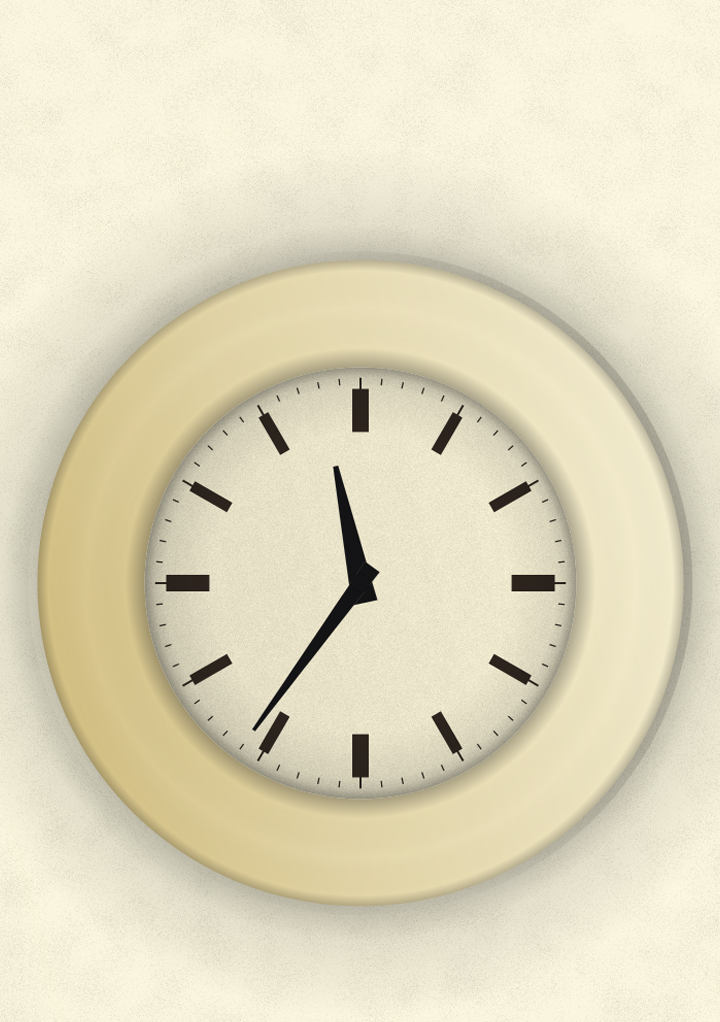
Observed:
11h36
